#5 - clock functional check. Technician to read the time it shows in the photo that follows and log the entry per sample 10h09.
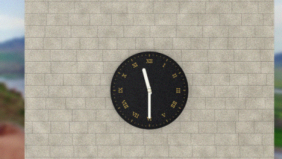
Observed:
11h30
